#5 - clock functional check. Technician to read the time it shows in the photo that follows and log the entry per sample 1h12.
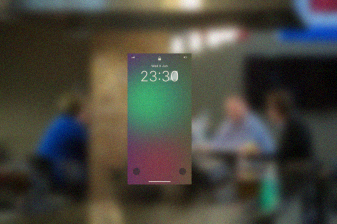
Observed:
23h30
